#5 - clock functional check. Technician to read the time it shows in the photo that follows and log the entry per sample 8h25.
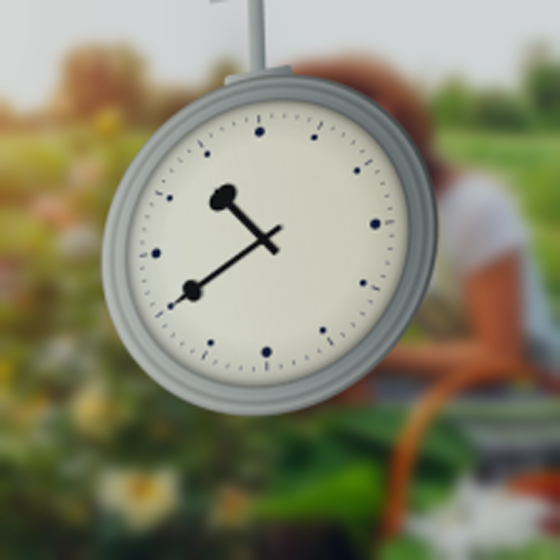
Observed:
10h40
